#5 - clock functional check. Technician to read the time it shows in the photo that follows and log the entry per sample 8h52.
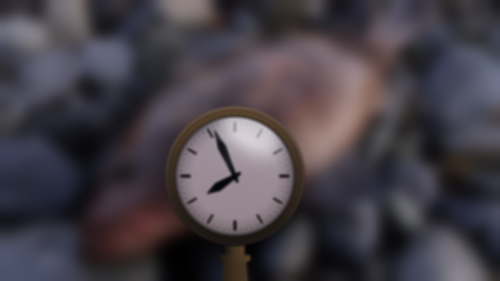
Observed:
7h56
